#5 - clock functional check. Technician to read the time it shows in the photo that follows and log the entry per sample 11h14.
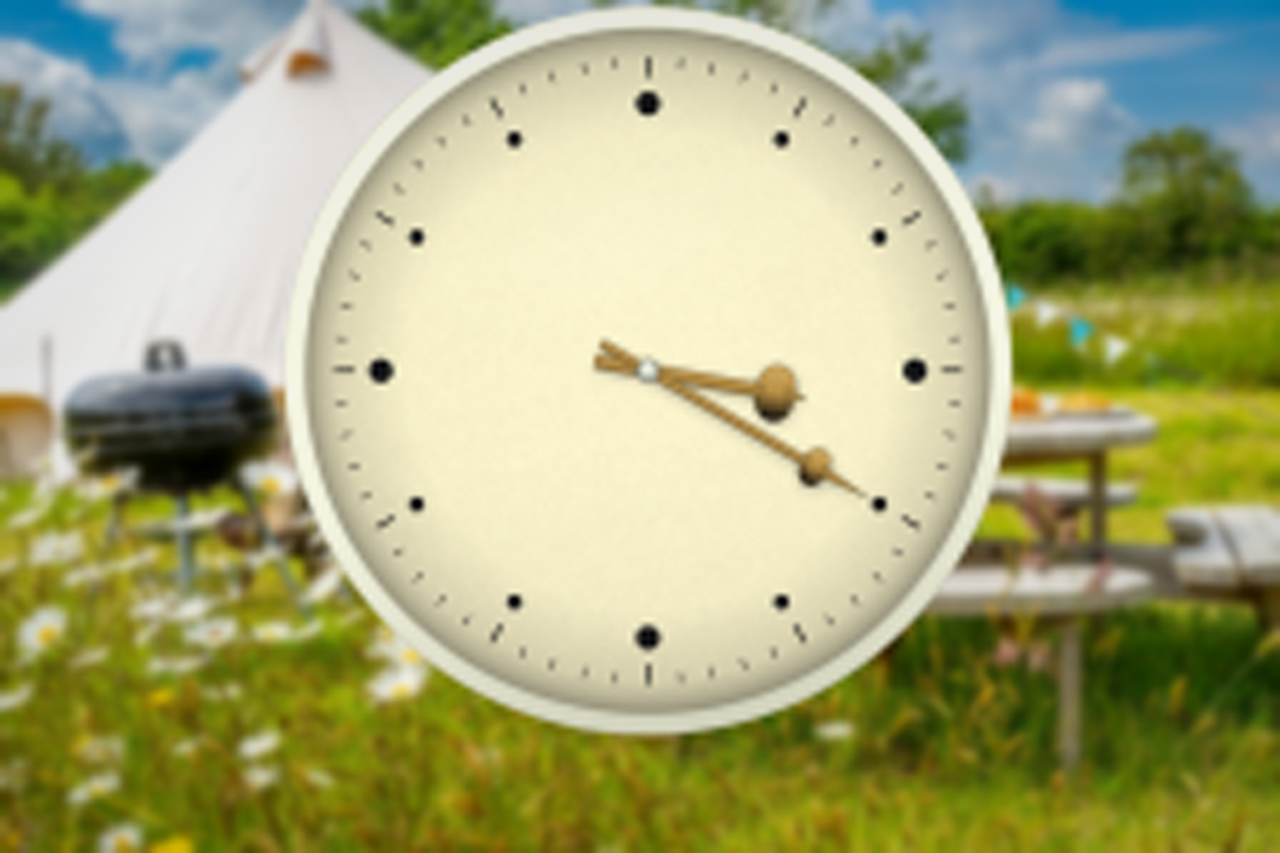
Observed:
3h20
